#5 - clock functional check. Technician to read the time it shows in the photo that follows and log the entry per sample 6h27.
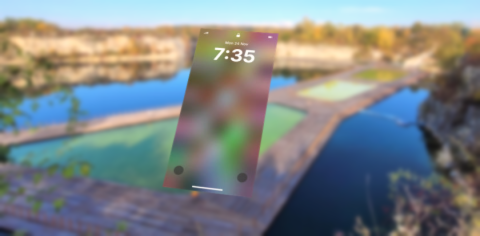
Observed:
7h35
